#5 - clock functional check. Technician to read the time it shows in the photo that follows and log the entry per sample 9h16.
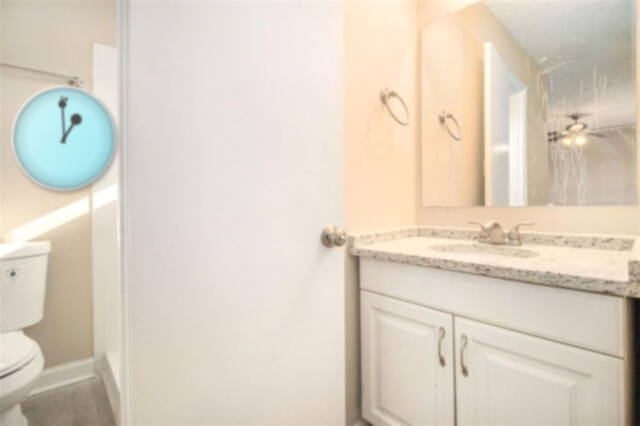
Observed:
12h59
